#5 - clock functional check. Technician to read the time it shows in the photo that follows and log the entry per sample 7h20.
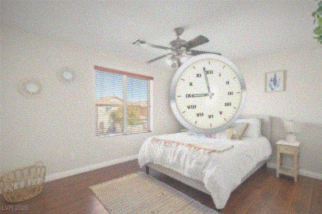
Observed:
8h58
